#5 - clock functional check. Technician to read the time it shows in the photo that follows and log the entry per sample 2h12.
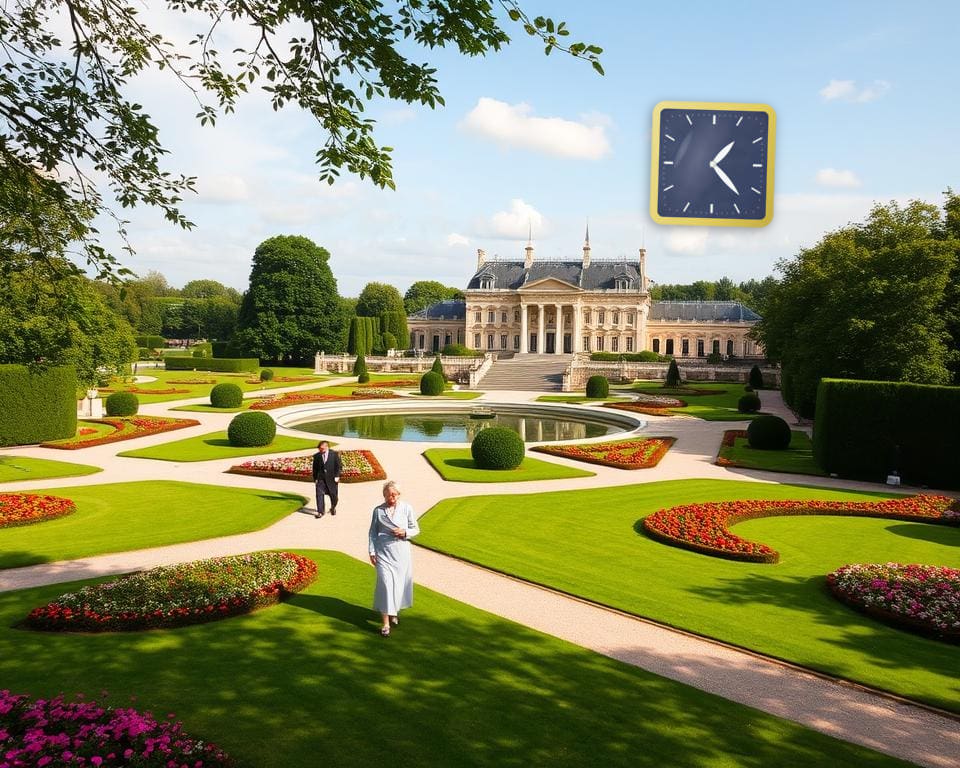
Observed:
1h23
